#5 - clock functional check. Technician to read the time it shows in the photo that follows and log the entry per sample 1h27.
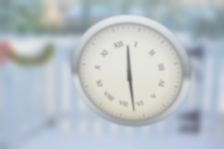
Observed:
12h32
